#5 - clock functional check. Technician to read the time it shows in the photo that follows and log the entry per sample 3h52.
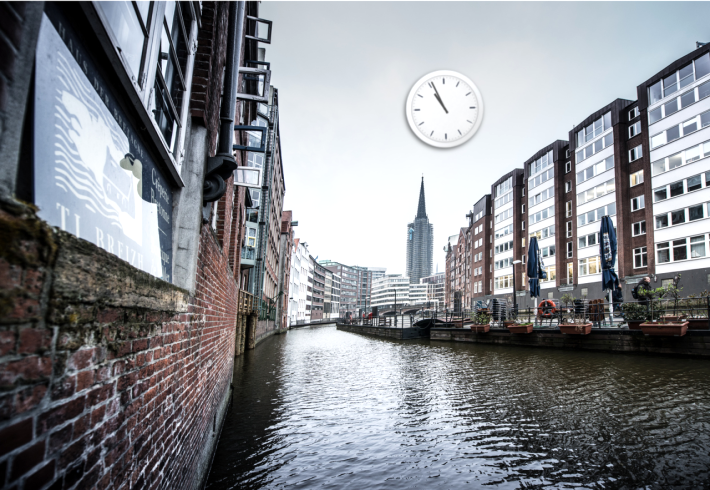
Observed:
10h56
